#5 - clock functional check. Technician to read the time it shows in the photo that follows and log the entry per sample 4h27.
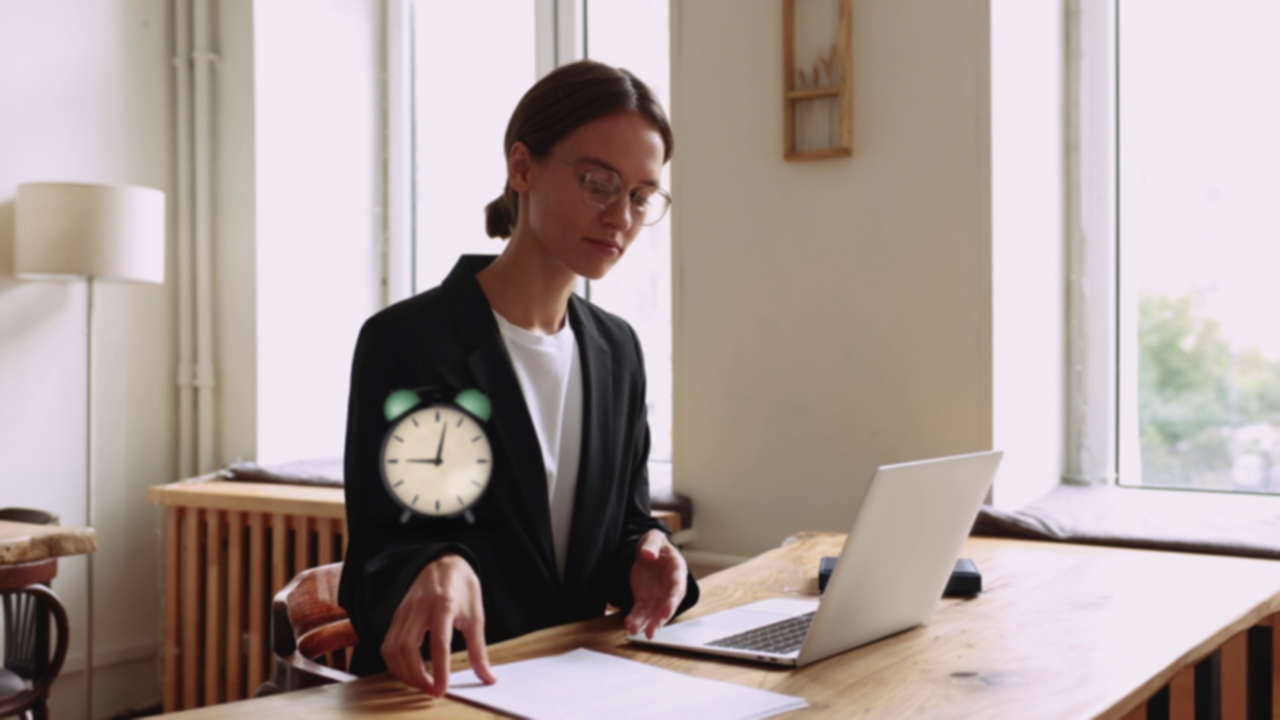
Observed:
9h02
